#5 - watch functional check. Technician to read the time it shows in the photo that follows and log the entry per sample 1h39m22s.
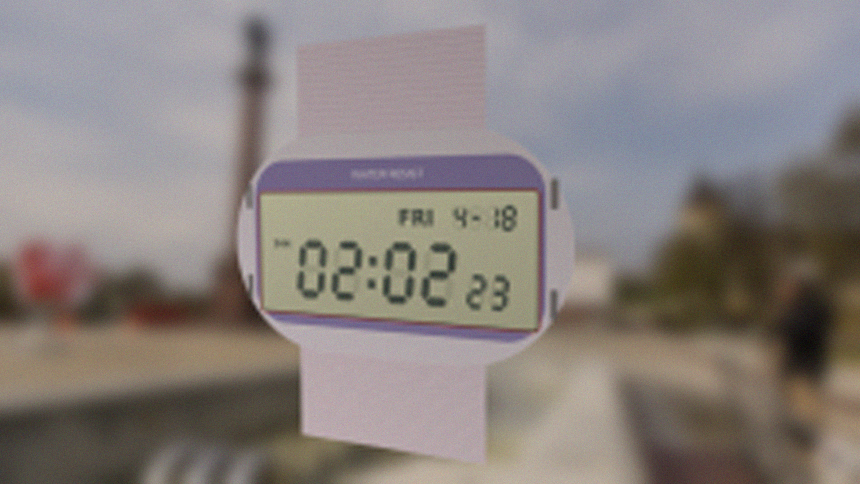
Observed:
2h02m23s
